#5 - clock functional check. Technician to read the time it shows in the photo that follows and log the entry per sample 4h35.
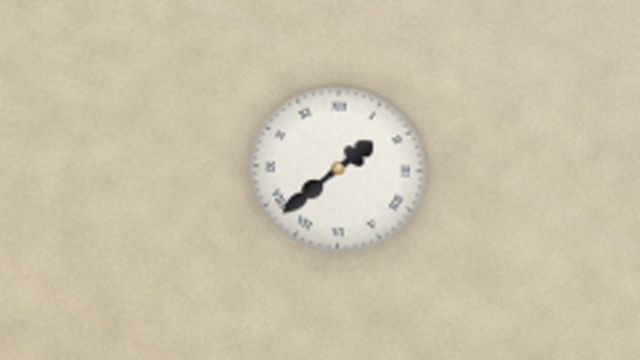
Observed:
1h38
